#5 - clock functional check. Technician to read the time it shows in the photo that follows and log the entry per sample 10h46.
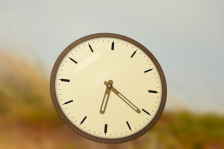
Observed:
6h21
